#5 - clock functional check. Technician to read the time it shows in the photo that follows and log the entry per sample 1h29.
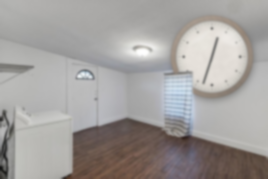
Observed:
12h33
